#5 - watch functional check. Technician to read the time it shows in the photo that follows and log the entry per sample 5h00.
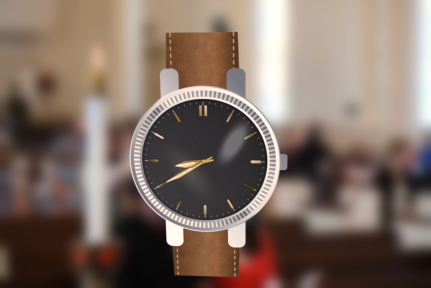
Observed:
8h40
